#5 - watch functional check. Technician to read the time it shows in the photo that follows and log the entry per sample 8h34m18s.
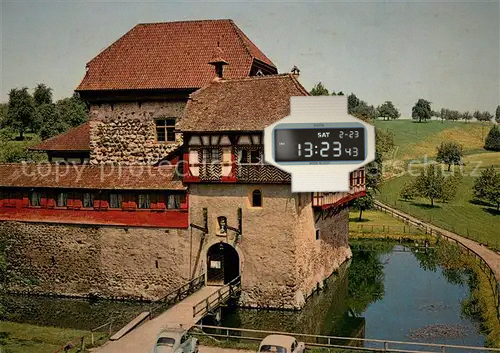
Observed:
13h23m43s
